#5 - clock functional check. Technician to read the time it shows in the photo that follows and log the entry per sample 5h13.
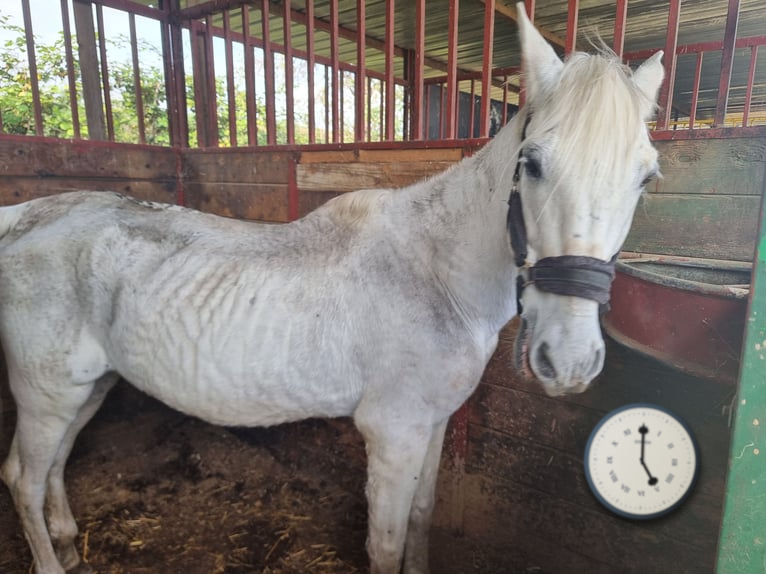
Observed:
5h00
